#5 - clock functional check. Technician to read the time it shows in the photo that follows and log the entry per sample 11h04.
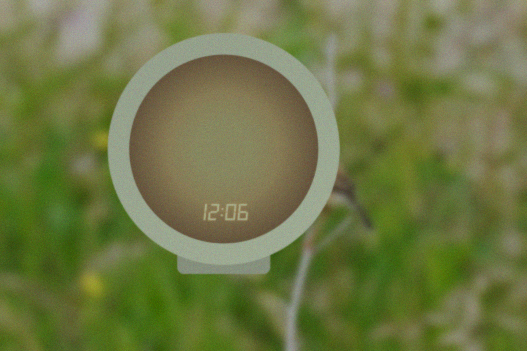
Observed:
12h06
